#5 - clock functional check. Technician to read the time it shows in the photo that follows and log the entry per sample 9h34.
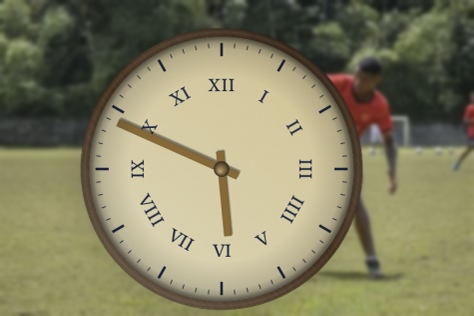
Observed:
5h49
